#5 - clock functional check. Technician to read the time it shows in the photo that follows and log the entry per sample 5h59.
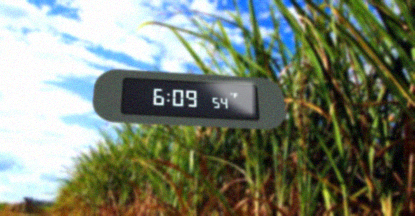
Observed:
6h09
